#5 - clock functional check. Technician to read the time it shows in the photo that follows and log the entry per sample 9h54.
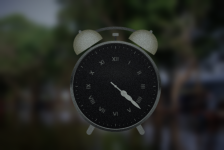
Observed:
4h22
